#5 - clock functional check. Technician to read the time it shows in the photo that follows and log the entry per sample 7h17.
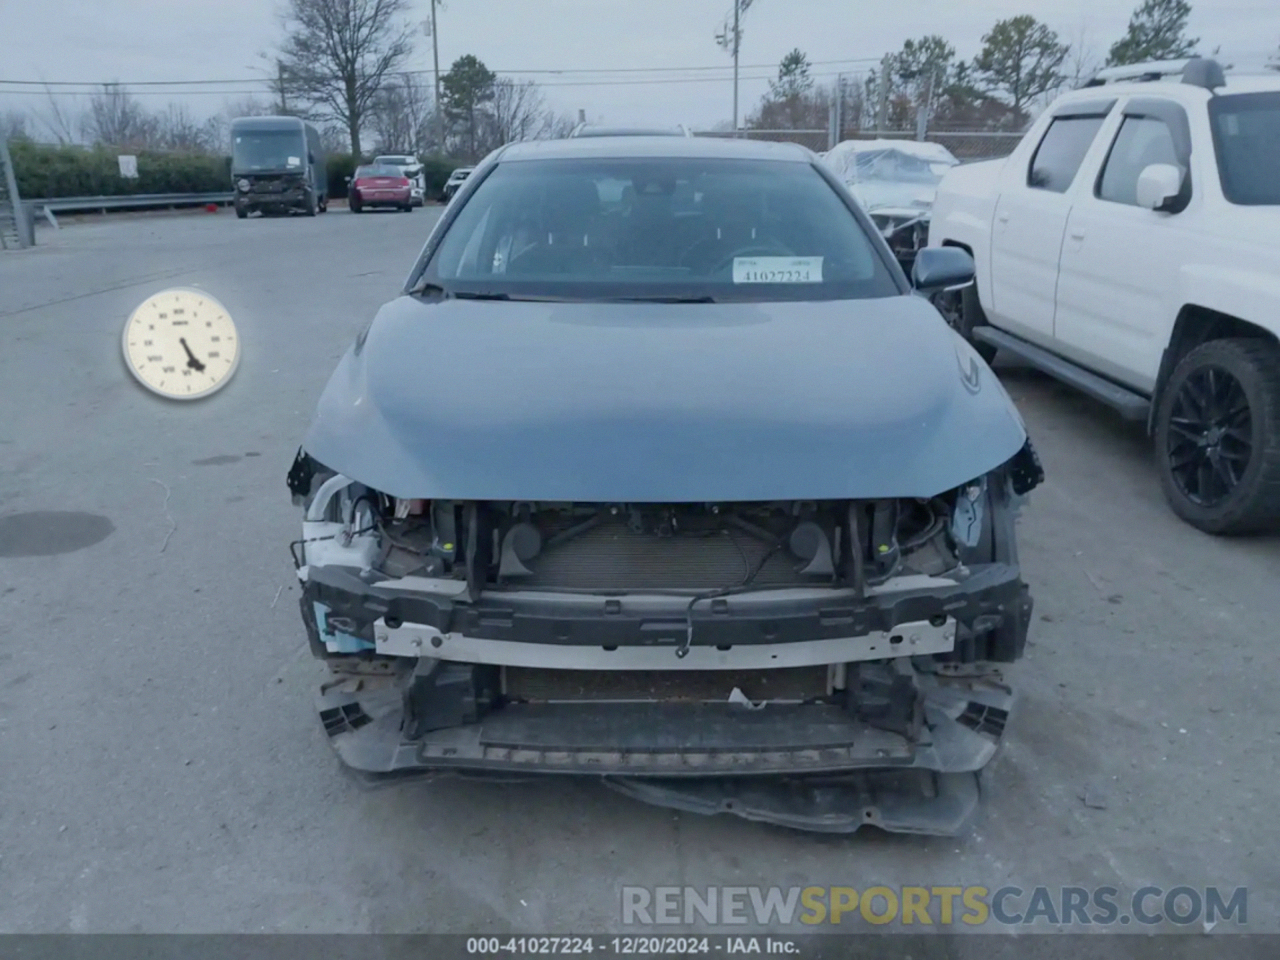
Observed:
5h26
